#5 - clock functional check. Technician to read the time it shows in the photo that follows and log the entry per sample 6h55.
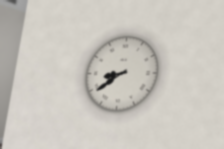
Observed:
8h39
